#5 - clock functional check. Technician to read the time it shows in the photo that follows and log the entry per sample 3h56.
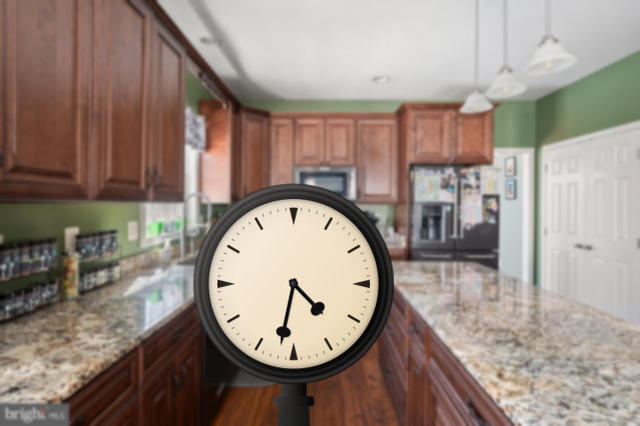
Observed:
4h32
